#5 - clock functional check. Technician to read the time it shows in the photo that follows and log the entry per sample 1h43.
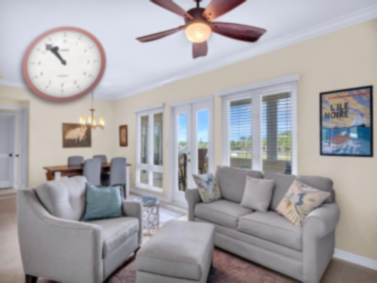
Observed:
10h53
